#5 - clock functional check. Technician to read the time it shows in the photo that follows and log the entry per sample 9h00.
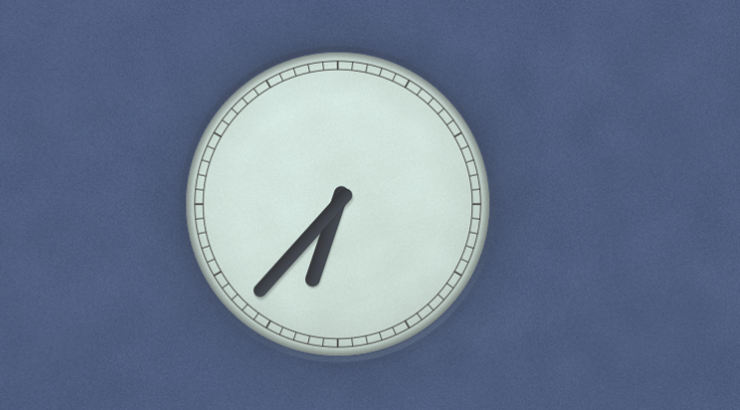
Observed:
6h37
